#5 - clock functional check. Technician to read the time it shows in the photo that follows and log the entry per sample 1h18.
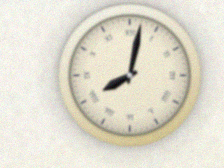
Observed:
8h02
